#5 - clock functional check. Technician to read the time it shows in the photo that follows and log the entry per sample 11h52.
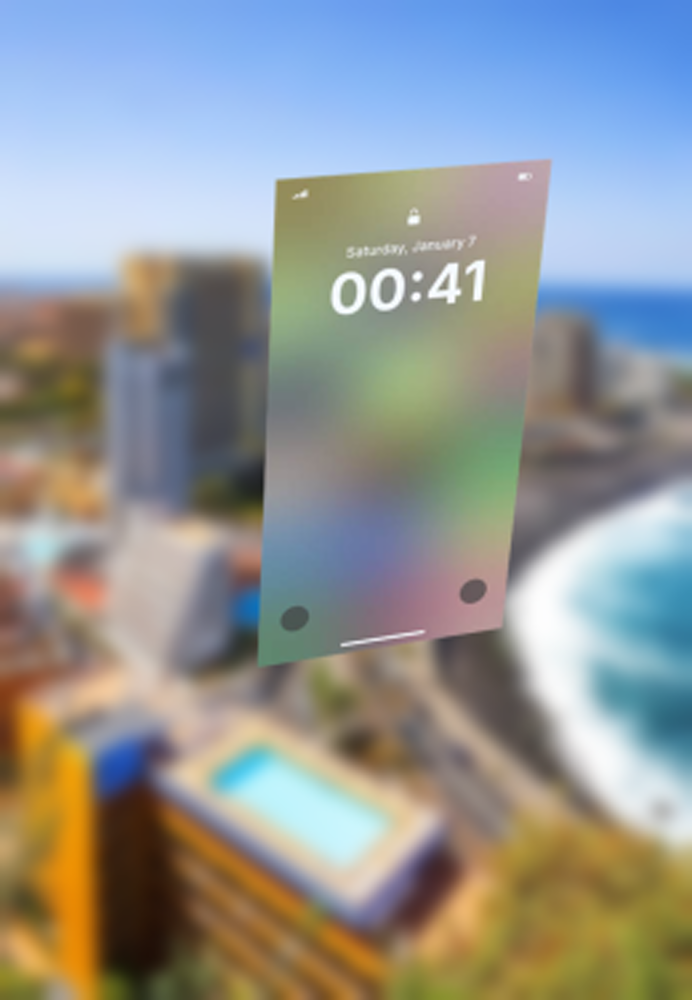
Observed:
0h41
